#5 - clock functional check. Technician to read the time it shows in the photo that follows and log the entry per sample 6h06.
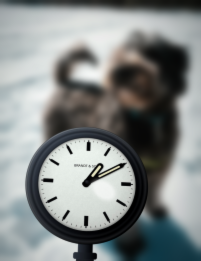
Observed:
1h10
